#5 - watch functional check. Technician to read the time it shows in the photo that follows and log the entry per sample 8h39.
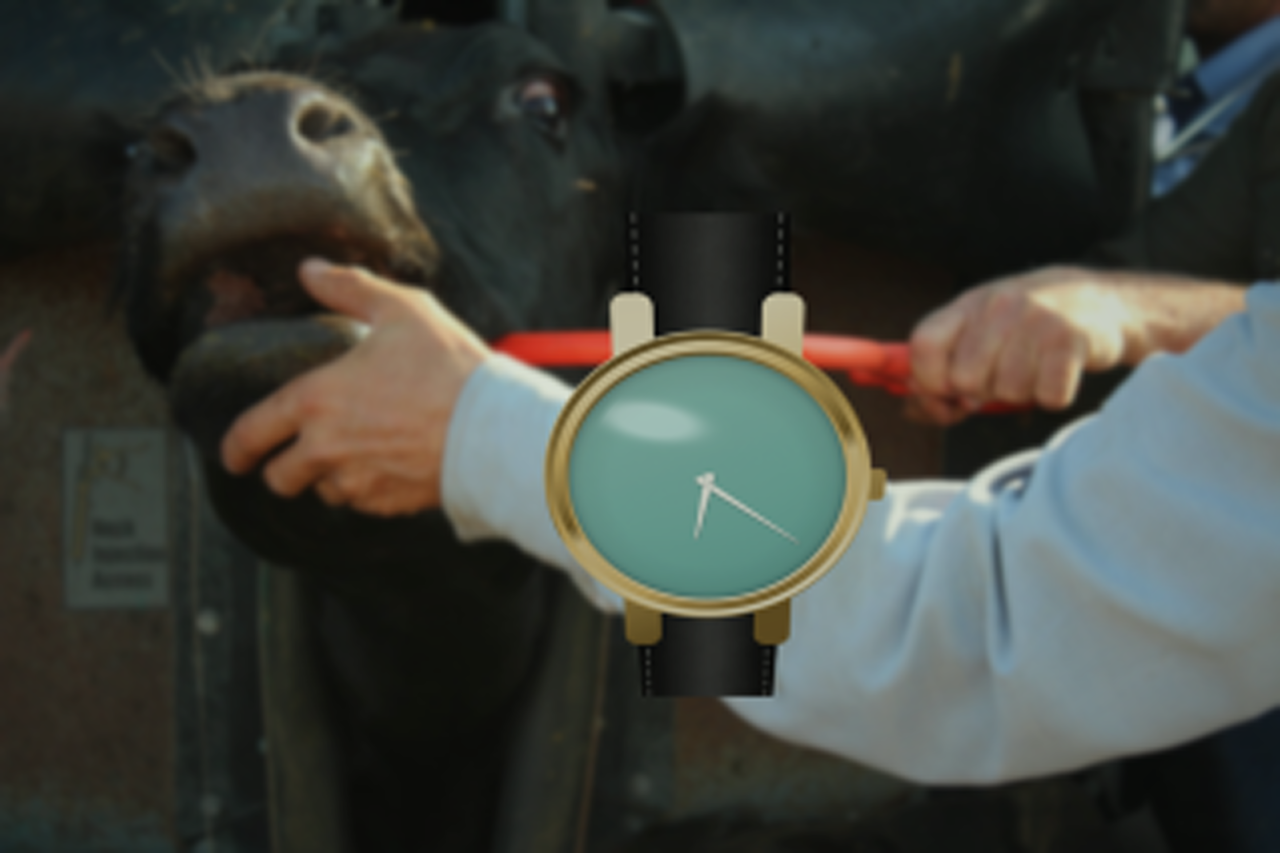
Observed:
6h21
